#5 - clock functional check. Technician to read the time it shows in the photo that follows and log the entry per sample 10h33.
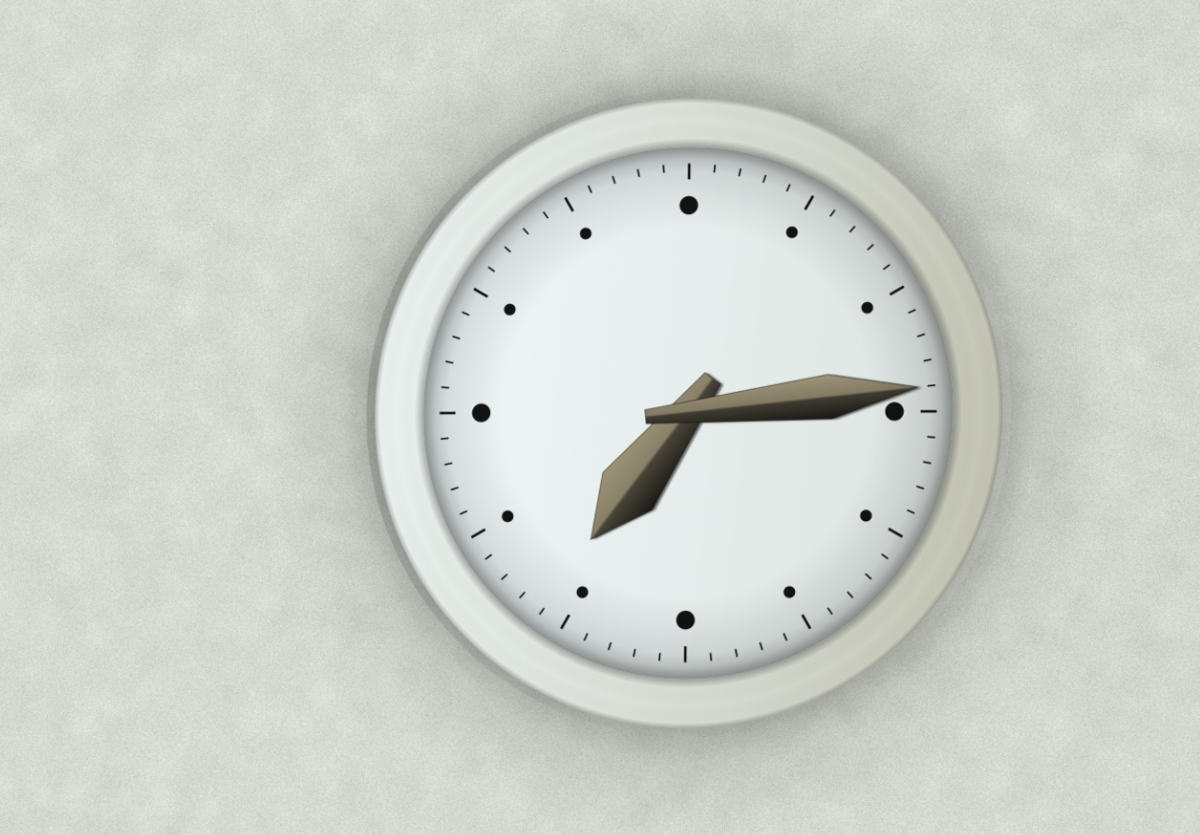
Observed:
7h14
